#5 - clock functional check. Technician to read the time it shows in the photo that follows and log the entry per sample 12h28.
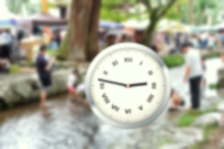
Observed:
2h47
